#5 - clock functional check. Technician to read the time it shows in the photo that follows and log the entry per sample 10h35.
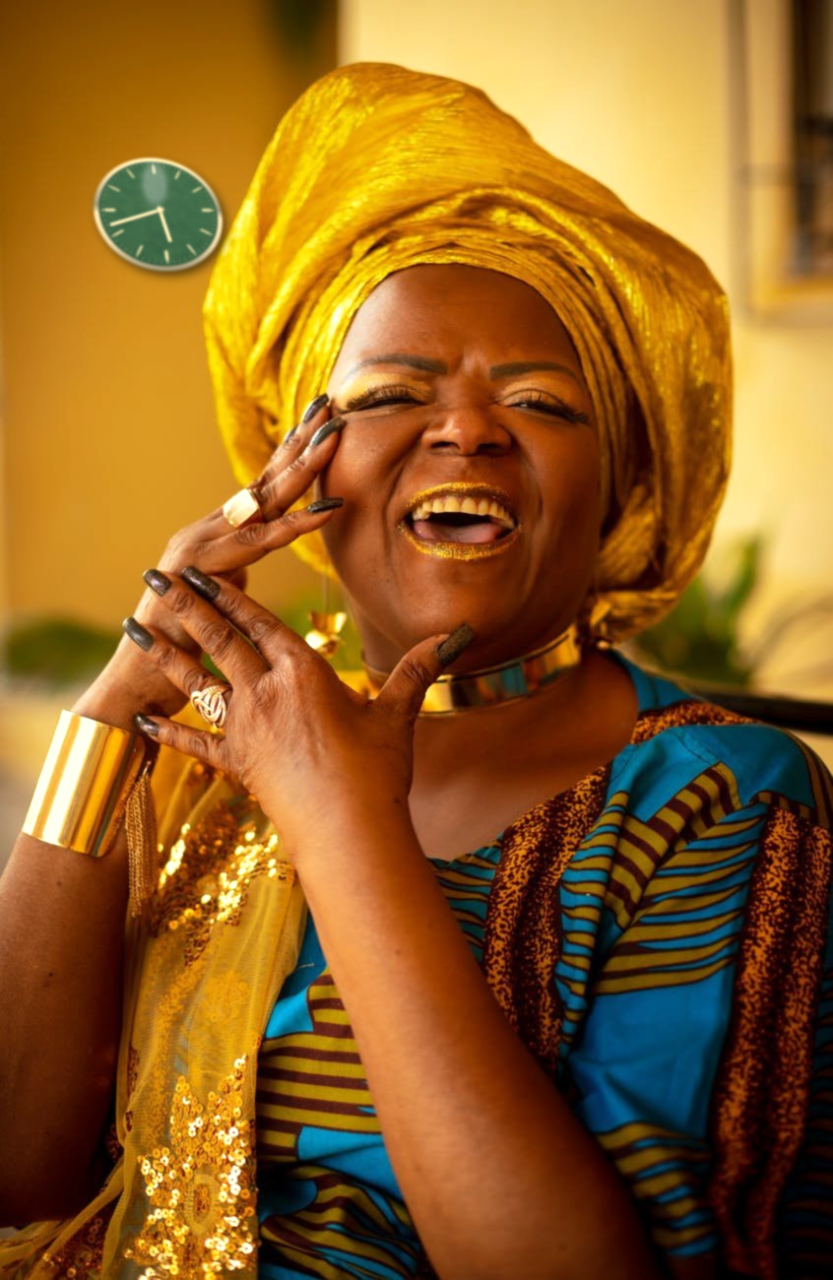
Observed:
5h42
